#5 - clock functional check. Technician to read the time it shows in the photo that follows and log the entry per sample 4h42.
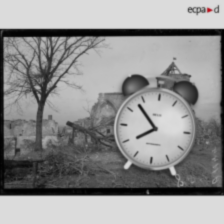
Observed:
7h53
